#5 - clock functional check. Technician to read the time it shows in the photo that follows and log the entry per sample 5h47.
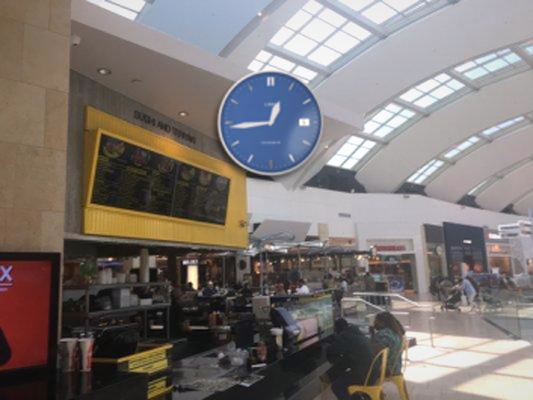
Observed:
12h44
